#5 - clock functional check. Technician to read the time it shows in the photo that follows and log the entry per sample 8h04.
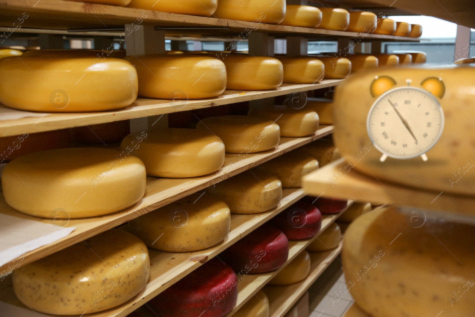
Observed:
4h54
